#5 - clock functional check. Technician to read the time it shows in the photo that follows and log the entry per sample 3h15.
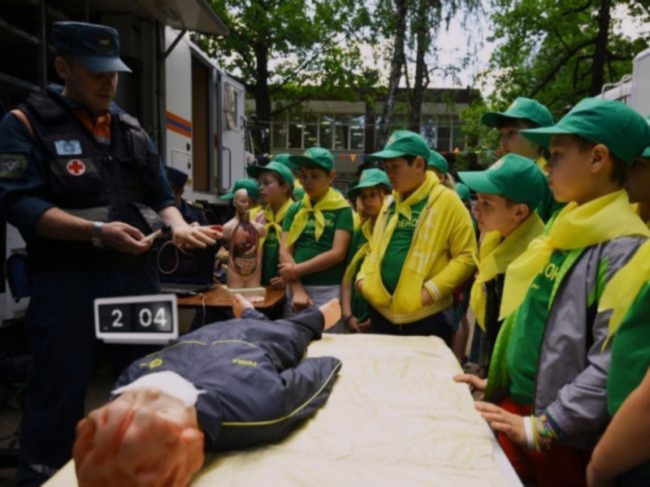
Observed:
2h04
